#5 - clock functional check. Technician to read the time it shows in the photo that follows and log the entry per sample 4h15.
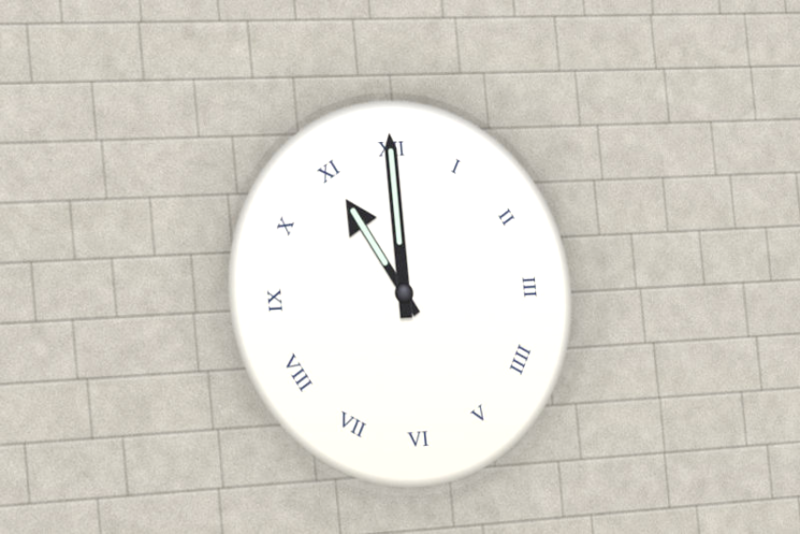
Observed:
11h00
